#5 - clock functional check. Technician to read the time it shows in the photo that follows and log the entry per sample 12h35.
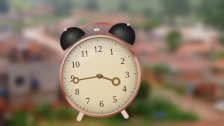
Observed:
3h44
